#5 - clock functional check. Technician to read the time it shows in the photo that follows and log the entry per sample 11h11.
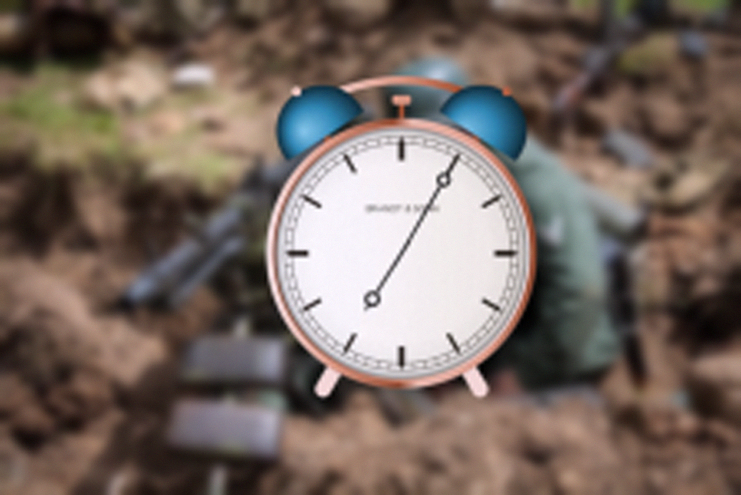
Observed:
7h05
